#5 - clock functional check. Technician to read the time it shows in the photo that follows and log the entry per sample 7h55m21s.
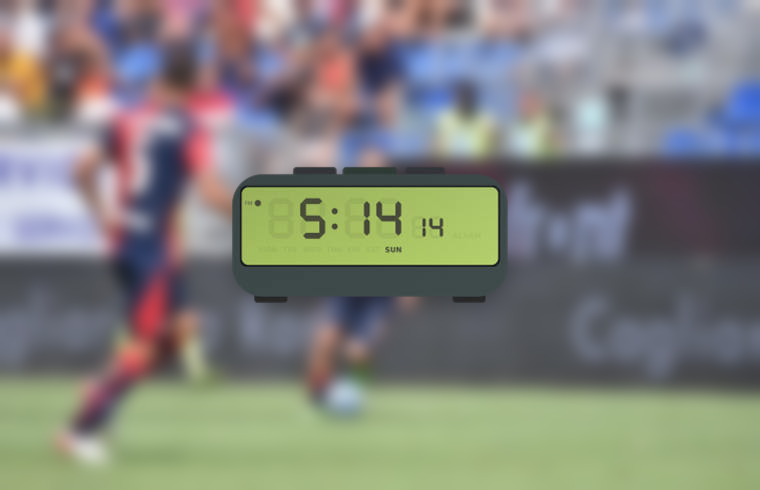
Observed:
5h14m14s
